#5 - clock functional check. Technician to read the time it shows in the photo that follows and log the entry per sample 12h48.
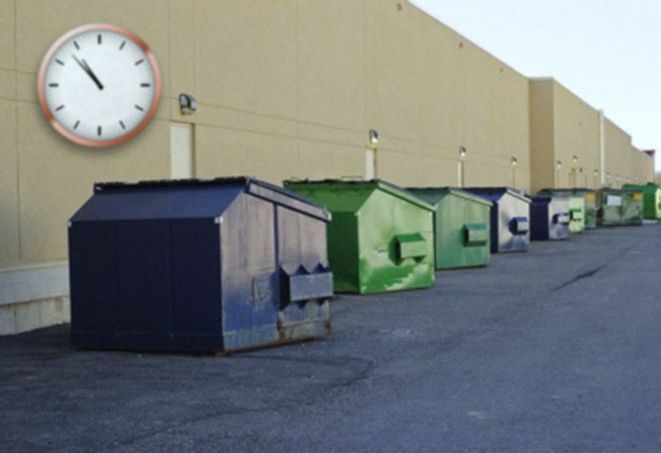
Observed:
10h53
